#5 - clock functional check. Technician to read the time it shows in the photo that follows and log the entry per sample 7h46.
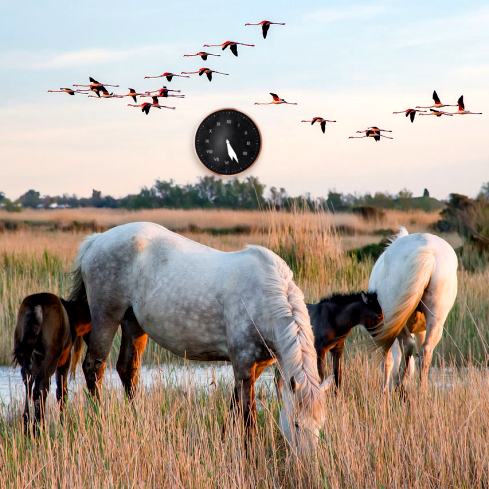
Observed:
5h25
